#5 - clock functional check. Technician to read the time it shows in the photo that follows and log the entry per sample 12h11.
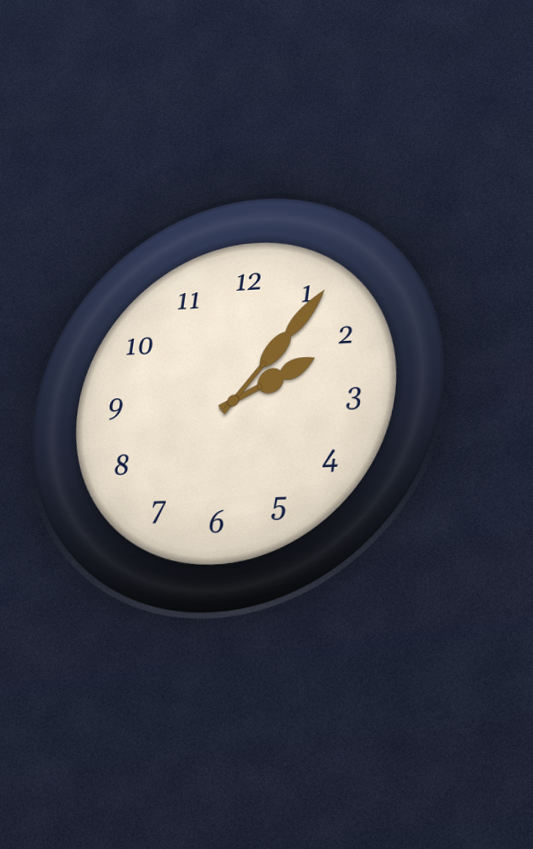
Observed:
2h06
